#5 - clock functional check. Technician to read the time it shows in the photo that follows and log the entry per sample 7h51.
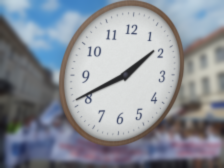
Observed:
1h41
